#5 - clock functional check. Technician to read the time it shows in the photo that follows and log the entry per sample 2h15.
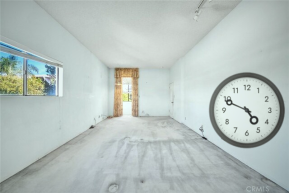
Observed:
4h49
